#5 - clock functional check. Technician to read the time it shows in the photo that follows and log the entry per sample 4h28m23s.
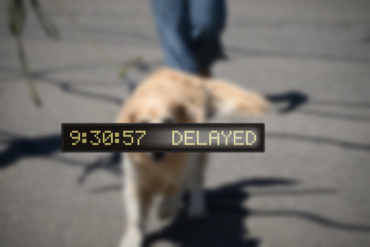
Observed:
9h30m57s
